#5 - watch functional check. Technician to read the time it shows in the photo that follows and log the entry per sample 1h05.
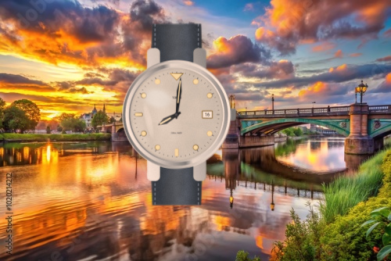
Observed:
8h01
